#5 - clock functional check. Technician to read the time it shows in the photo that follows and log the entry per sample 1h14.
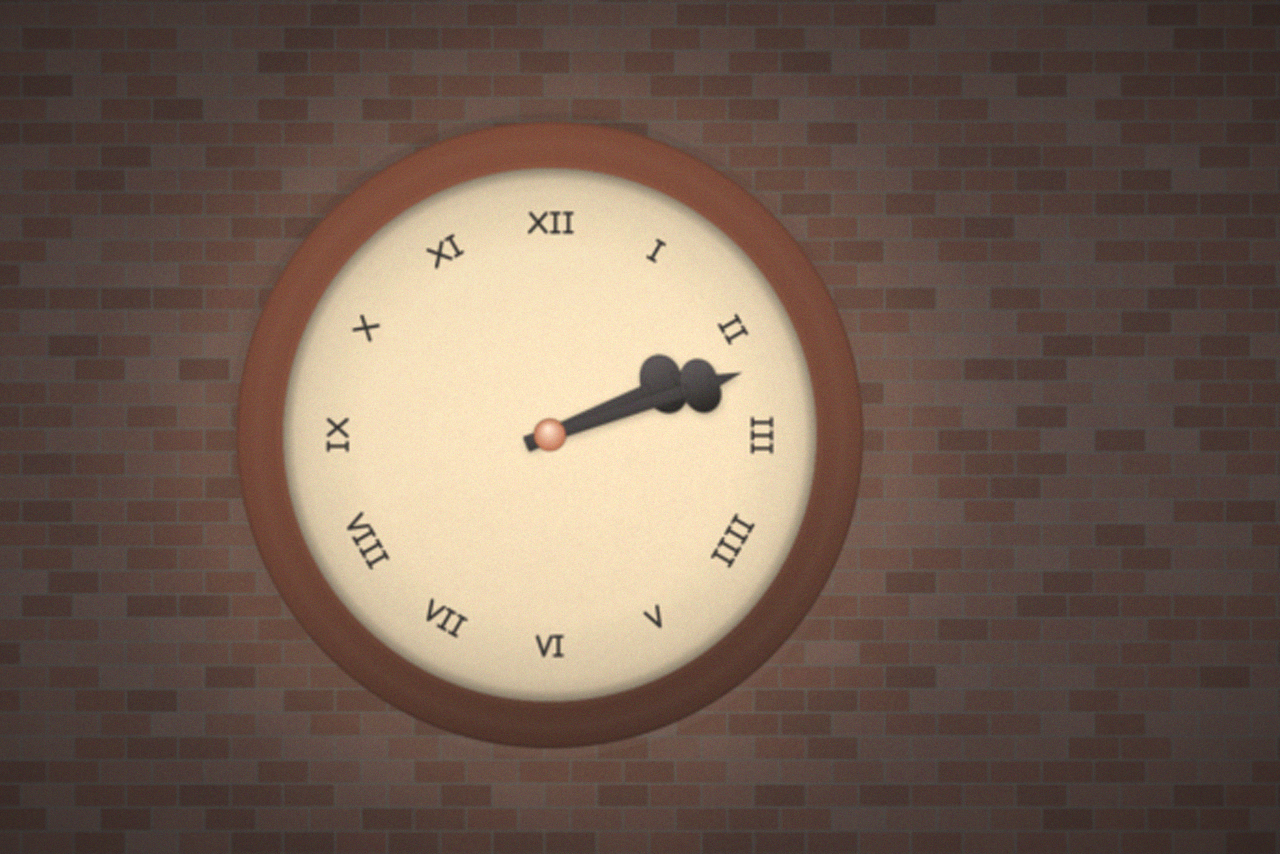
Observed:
2h12
